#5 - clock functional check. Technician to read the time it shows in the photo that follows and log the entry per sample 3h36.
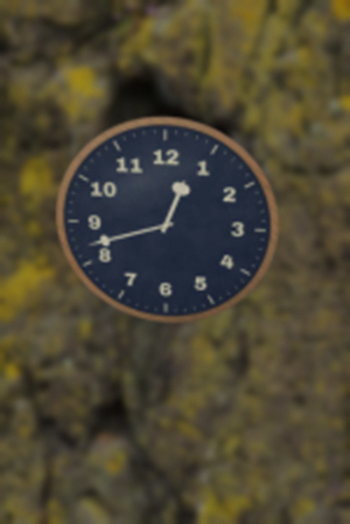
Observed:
12h42
